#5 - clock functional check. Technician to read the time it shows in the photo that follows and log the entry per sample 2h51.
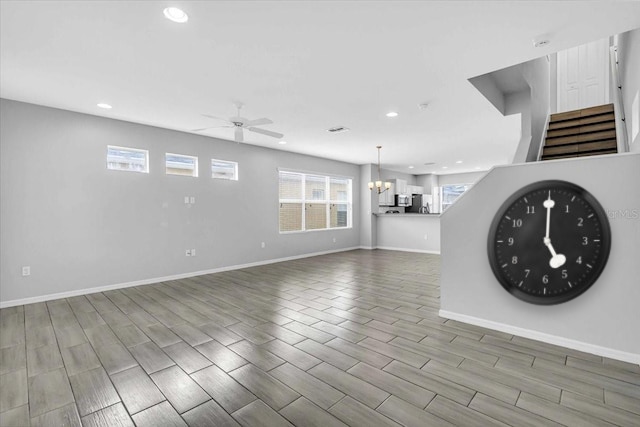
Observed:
5h00
